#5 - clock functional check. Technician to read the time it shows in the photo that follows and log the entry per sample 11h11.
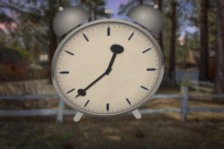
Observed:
12h38
